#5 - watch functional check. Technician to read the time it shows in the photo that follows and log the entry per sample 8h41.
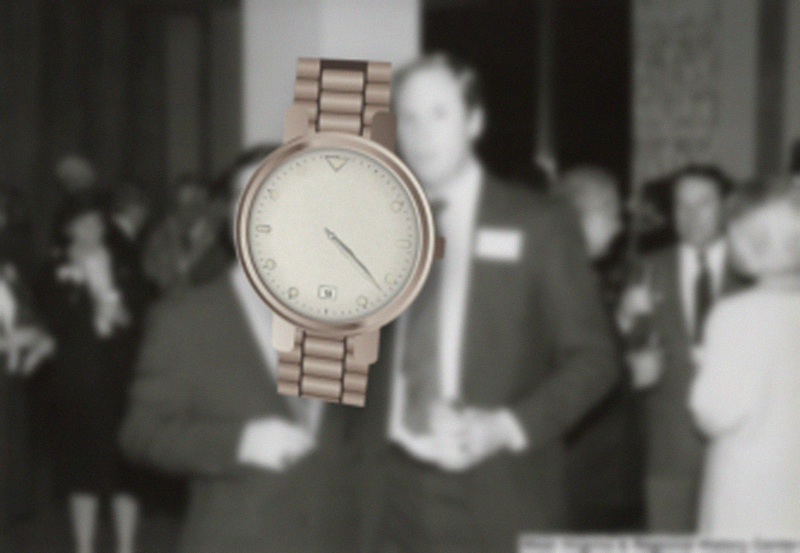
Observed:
4h22
